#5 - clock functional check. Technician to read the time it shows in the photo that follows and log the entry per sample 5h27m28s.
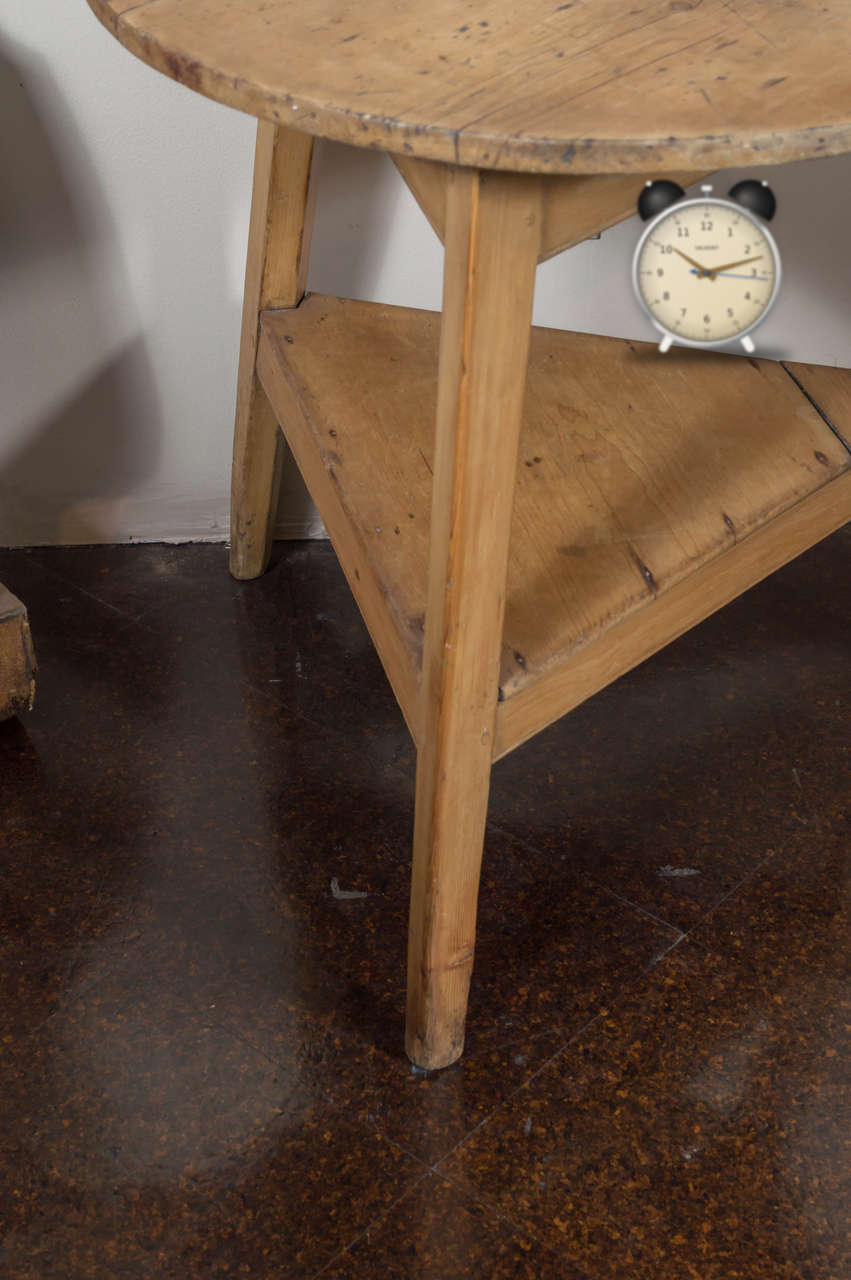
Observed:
10h12m16s
